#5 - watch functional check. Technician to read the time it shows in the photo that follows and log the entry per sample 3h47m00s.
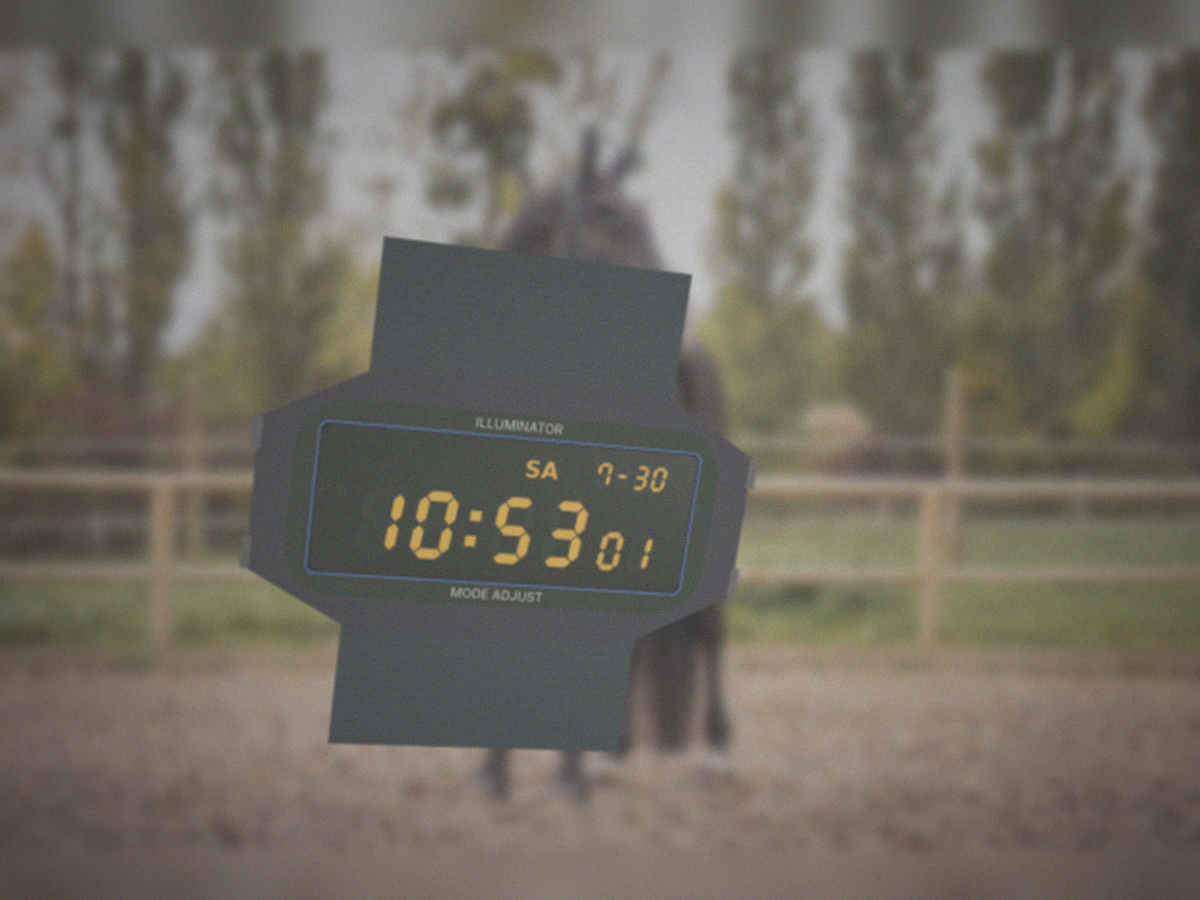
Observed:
10h53m01s
